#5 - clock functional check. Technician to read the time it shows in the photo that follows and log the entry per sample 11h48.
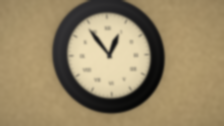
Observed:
12h54
